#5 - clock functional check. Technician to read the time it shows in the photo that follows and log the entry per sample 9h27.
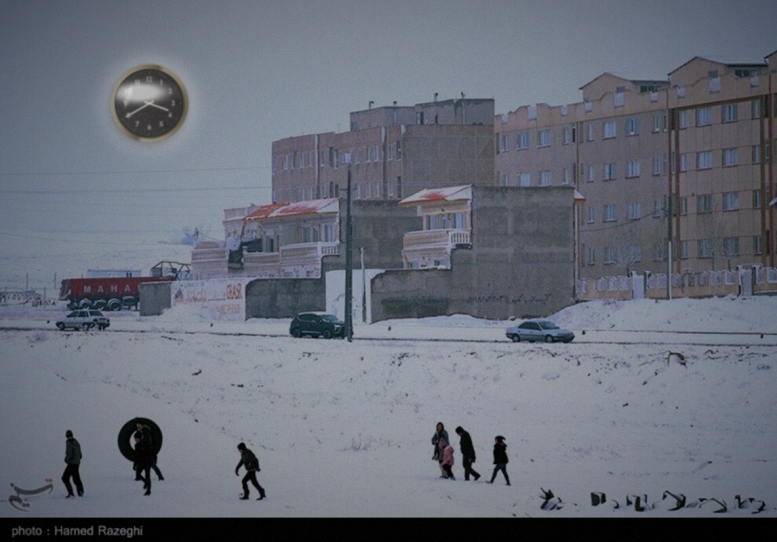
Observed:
3h40
